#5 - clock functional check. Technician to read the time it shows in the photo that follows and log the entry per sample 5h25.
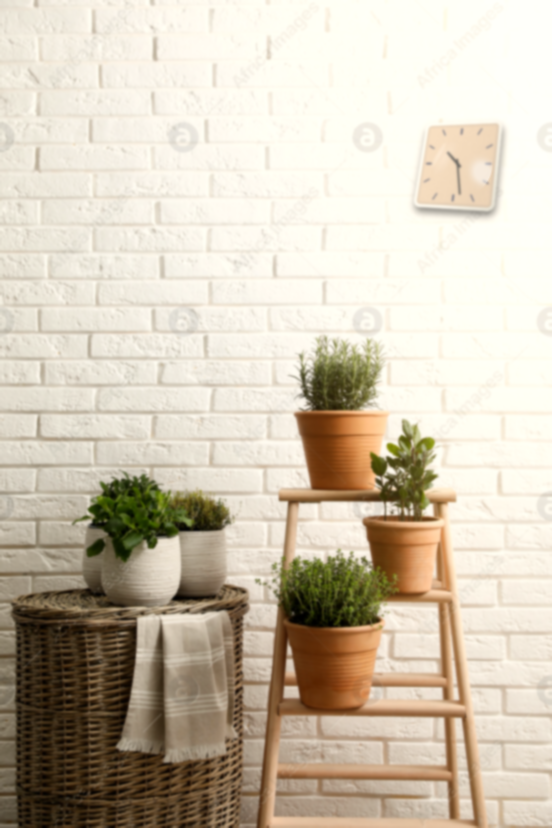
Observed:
10h28
